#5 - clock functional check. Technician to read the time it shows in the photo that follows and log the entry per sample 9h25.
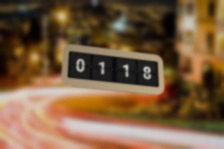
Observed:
1h18
